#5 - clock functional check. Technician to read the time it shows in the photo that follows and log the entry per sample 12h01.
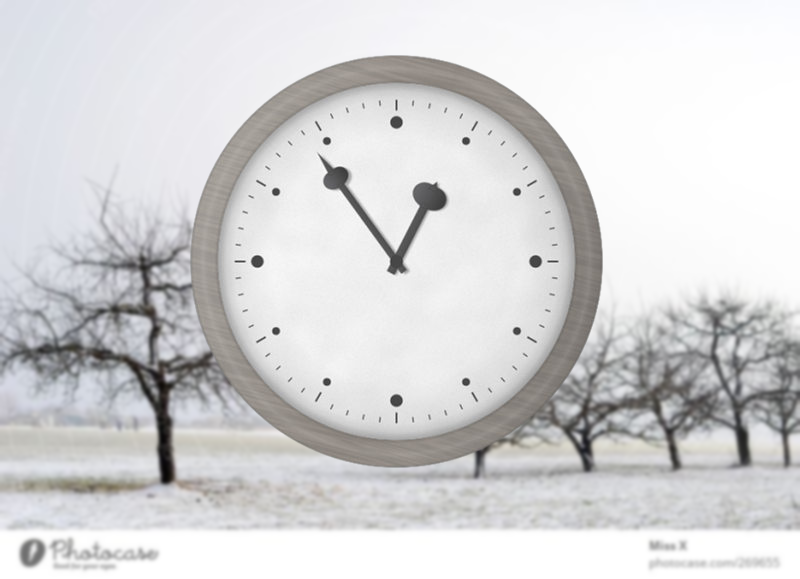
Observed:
12h54
